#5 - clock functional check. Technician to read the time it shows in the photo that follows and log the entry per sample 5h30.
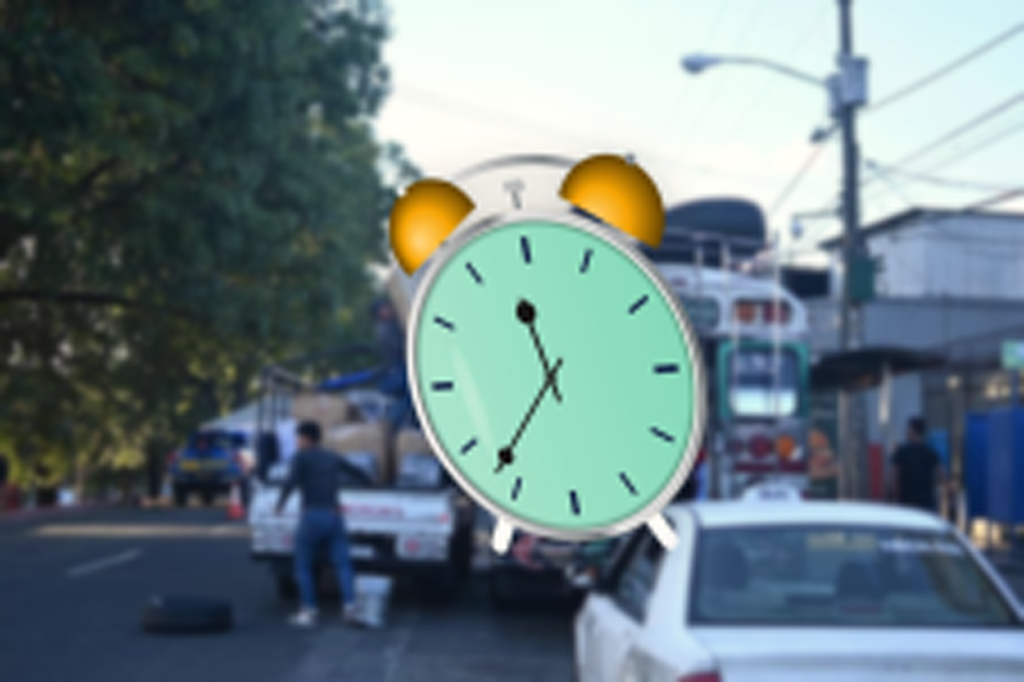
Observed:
11h37
